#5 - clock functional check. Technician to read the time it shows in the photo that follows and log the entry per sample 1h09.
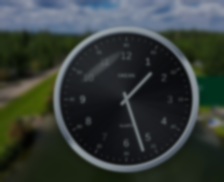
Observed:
1h27
